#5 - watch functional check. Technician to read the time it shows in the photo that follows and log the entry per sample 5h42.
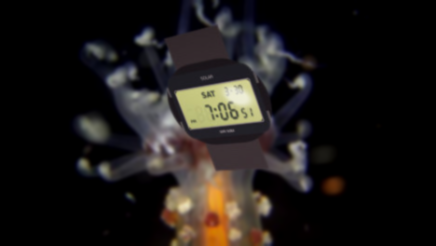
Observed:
7h06
